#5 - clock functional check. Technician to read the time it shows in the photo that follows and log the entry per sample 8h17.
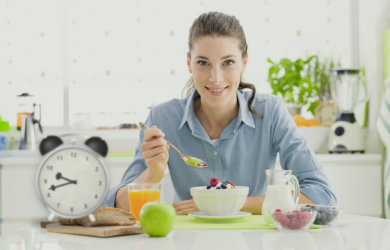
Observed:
9h42
